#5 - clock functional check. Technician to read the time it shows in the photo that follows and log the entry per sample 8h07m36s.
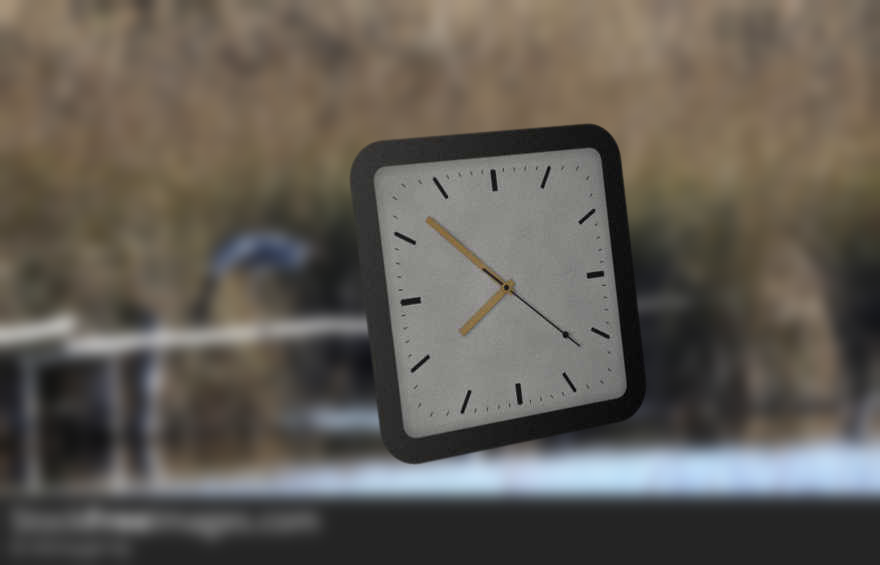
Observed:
7h52m22s
